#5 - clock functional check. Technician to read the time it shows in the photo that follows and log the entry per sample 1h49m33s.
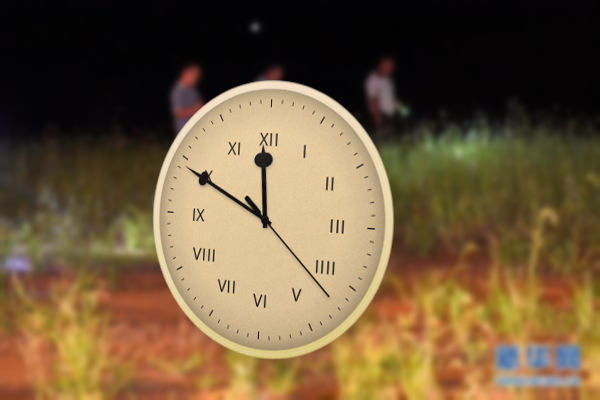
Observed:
11h49m22s
